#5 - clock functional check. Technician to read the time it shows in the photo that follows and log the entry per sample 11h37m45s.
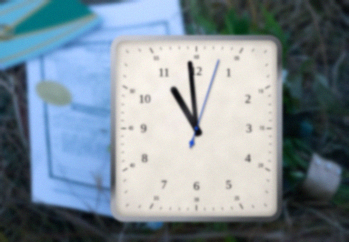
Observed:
10h59m03s
